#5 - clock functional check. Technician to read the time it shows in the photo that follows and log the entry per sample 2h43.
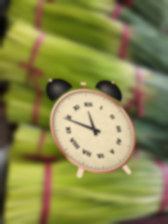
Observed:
11h49
